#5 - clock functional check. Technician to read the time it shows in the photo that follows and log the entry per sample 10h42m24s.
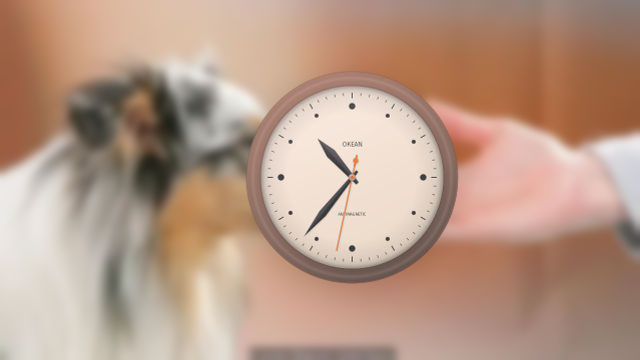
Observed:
10h36m32s
